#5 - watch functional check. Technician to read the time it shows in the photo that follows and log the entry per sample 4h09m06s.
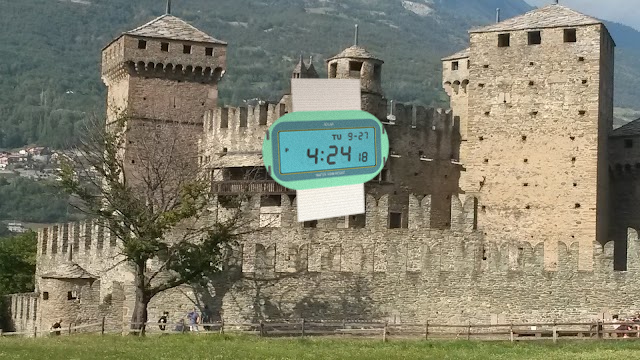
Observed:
4h24m18s
